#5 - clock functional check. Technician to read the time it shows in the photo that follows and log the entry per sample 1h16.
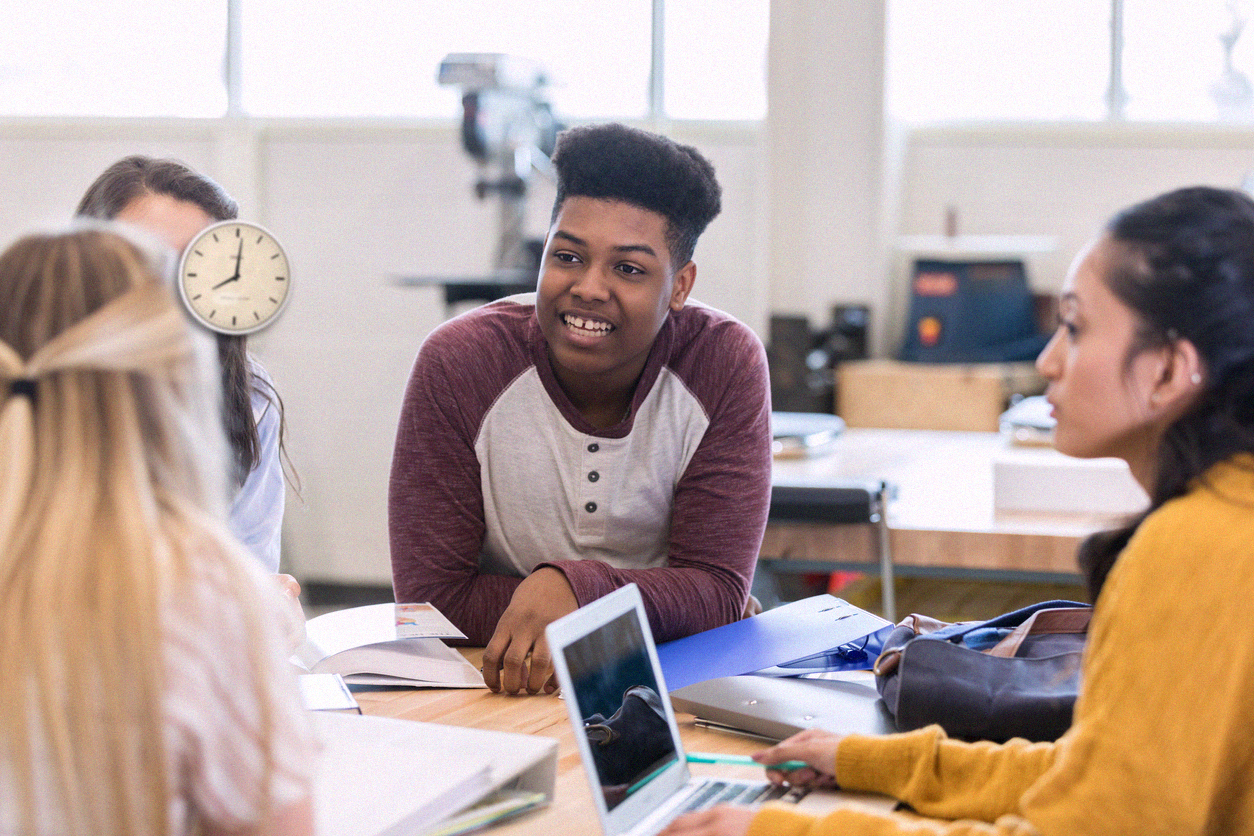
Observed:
8h01
